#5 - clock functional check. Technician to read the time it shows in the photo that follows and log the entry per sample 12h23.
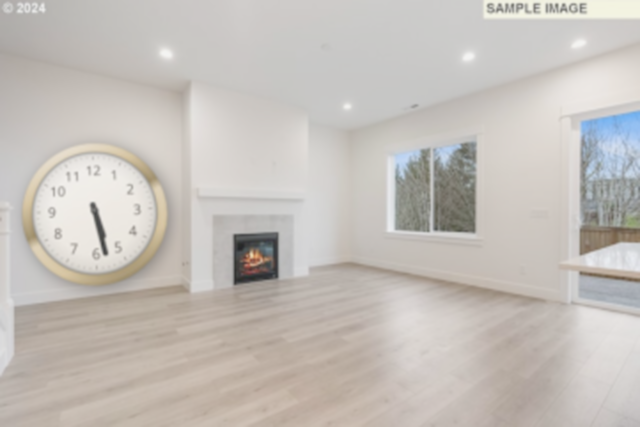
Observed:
5h28
